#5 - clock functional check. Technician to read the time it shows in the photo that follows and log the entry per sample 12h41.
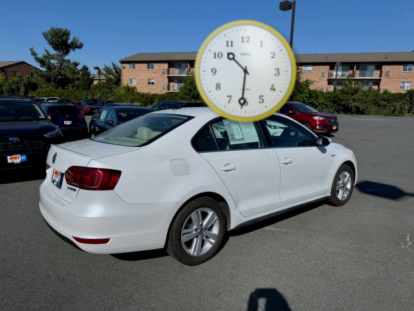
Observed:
10h31
